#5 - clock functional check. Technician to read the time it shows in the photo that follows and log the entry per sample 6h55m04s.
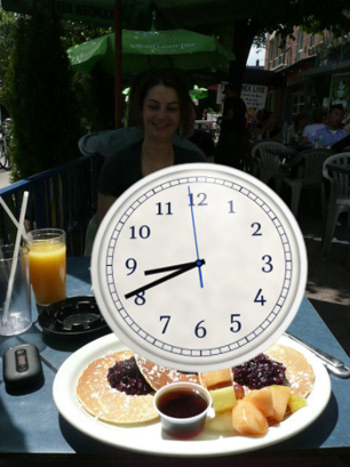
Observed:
8h40m59s
